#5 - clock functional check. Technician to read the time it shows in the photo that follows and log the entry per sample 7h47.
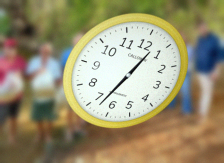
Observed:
12h33
